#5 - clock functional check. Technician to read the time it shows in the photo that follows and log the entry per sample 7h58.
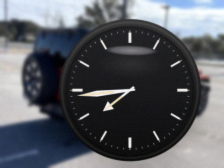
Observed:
7h44
